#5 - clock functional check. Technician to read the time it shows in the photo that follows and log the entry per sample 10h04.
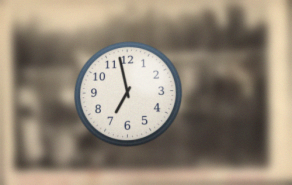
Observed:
6h58
